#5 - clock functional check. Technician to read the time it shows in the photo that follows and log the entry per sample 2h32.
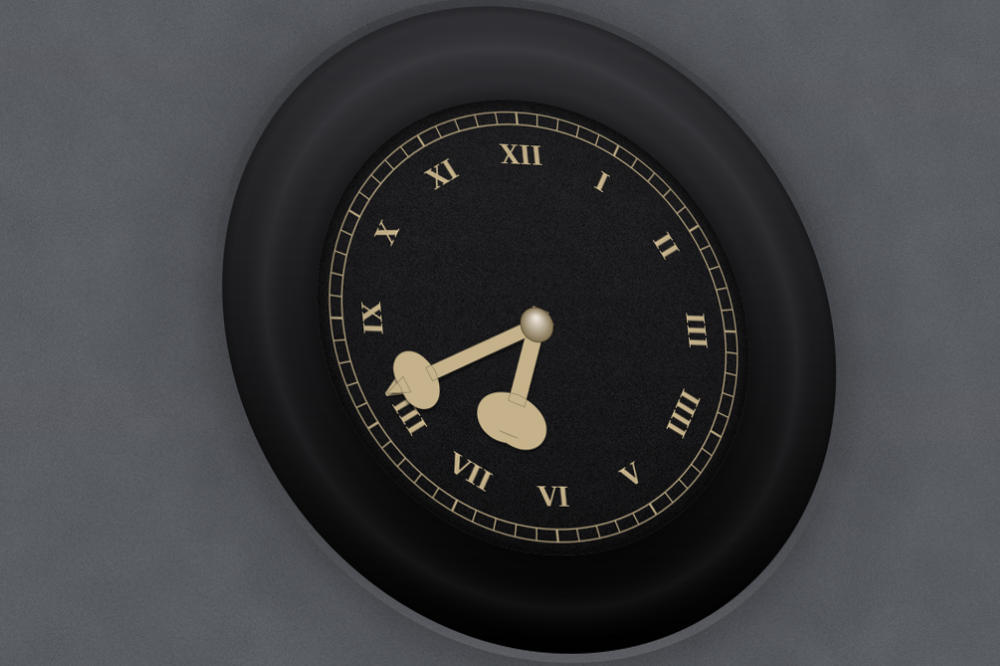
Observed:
6h41
